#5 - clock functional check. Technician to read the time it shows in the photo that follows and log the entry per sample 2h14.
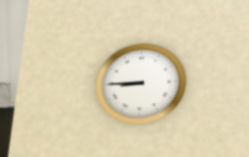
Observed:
8h45
